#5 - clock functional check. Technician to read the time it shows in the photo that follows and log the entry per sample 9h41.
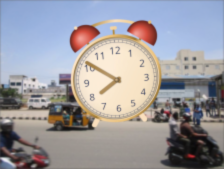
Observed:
7h51
